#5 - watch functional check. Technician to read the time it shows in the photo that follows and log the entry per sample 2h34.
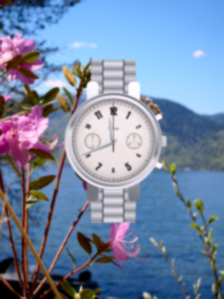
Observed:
11h41
